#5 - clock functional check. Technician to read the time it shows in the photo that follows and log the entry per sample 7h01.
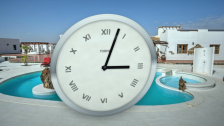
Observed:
3h03
